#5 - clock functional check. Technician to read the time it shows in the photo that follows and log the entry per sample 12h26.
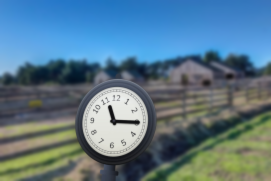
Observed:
11h15
